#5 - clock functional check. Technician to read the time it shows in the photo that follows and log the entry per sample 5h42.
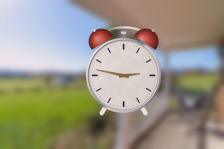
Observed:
2h47
